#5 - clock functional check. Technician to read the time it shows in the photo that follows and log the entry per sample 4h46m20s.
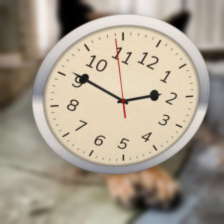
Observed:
1h45m54s
